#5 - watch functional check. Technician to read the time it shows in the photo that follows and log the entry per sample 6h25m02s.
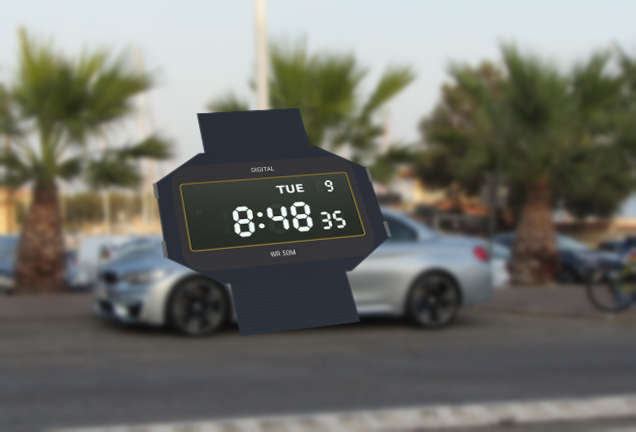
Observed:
8h48m35s
